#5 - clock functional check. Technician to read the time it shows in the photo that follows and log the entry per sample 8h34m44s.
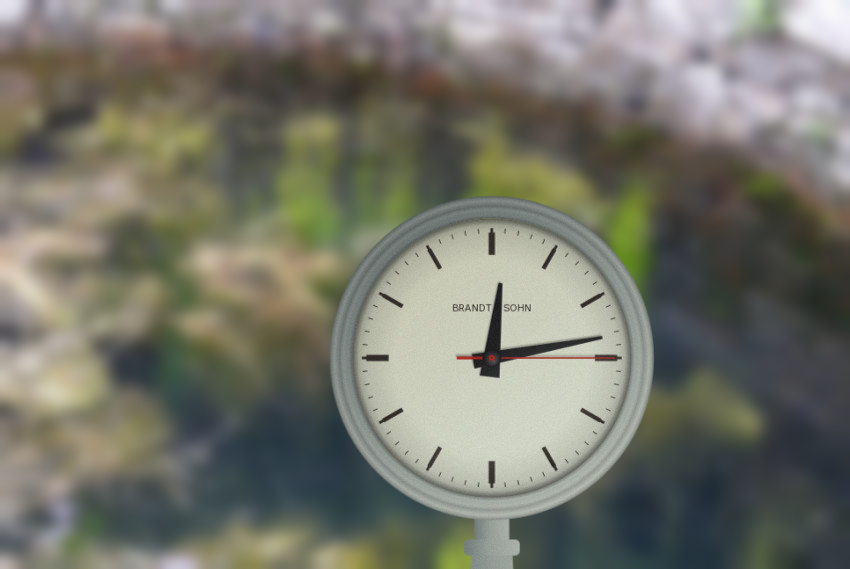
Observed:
12h13m15s
